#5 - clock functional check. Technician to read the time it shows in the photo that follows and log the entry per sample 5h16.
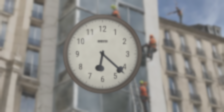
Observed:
6h22
